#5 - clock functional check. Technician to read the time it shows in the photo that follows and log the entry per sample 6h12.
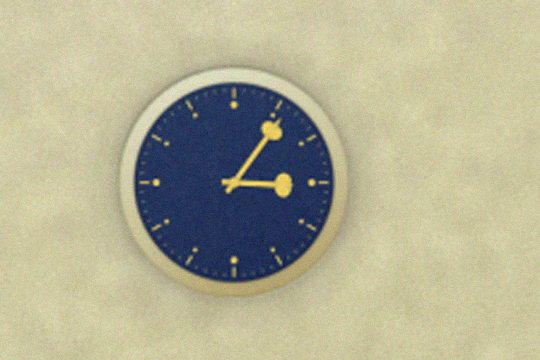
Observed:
3h06
